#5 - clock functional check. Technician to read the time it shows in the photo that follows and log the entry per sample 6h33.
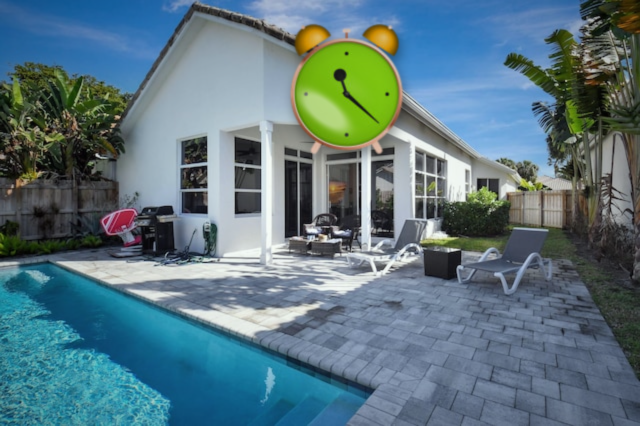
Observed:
11h22
